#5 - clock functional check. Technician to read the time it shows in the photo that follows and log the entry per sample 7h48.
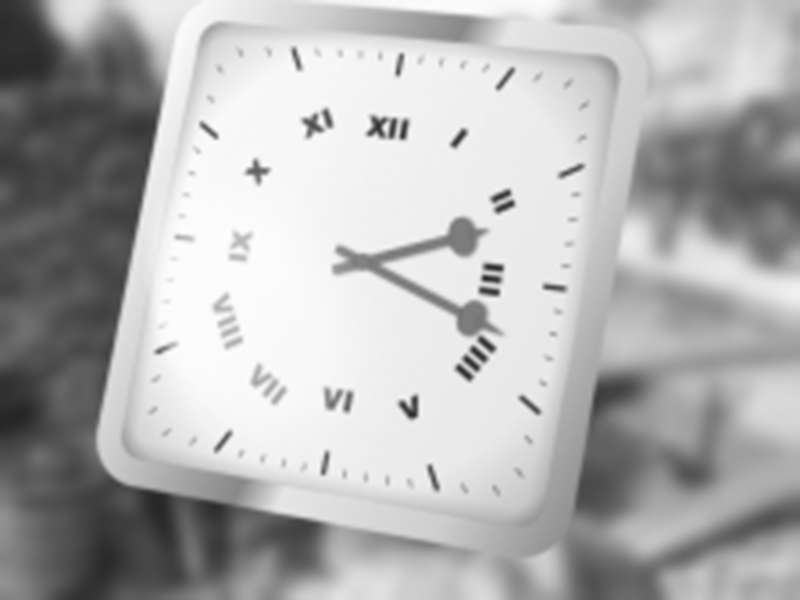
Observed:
2h18
